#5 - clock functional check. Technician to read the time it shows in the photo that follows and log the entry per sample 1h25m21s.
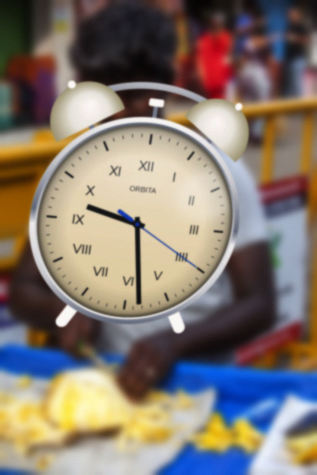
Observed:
9h28m20s
